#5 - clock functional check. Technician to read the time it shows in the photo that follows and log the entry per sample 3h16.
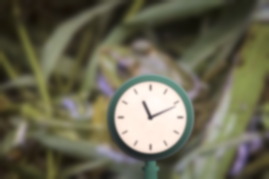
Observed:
11h11
